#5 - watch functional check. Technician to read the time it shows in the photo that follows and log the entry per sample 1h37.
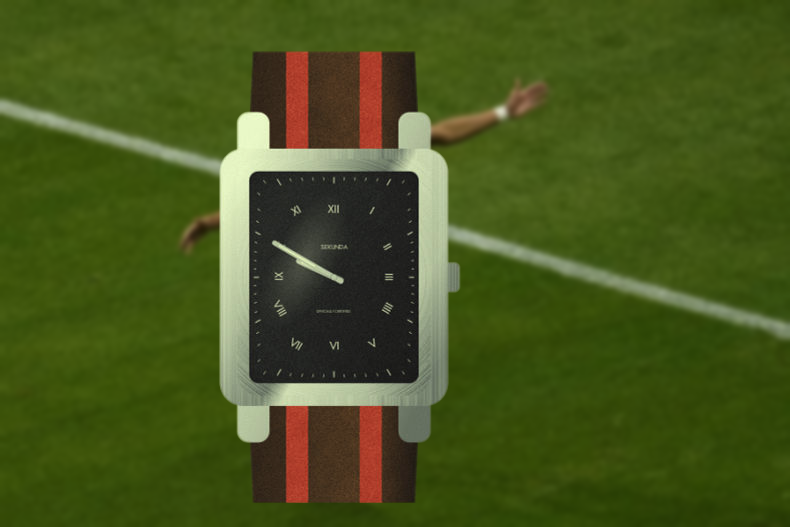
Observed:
9h50
